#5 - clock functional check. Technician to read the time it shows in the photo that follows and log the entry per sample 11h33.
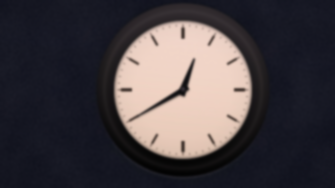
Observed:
12h40
